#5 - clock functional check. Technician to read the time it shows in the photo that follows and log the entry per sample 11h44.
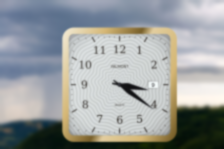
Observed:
3h21
